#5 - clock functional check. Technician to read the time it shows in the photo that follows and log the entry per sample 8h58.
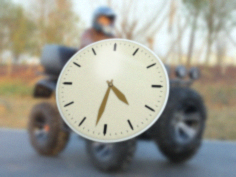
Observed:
4h32
